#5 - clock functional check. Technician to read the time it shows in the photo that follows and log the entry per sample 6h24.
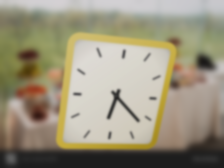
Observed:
6h22
